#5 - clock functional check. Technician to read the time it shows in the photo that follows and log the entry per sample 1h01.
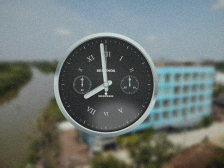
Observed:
7h59
